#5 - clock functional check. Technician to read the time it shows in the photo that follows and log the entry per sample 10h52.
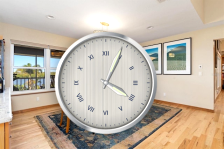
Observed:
4h04
